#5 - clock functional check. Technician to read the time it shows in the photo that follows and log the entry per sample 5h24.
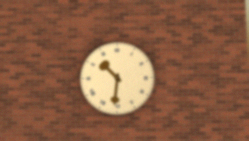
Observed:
10h31
